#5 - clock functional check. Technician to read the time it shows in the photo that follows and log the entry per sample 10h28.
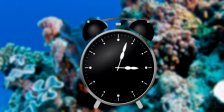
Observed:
3h03
